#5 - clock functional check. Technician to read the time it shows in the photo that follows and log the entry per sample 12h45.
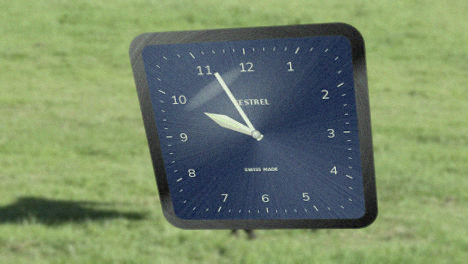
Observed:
9h56
